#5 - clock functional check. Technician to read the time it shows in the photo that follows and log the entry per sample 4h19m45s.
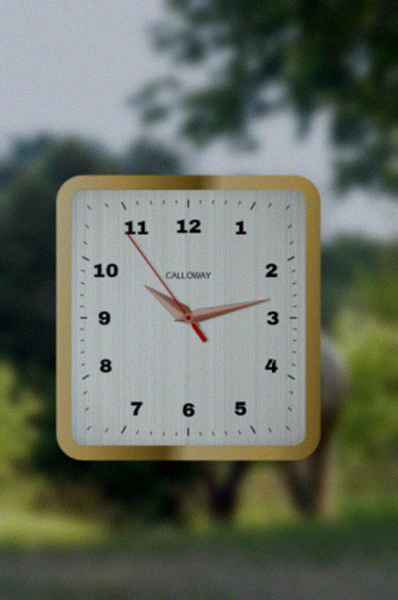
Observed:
10h12m54s
